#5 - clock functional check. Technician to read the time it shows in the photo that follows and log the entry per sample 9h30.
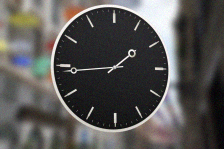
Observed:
1h44
